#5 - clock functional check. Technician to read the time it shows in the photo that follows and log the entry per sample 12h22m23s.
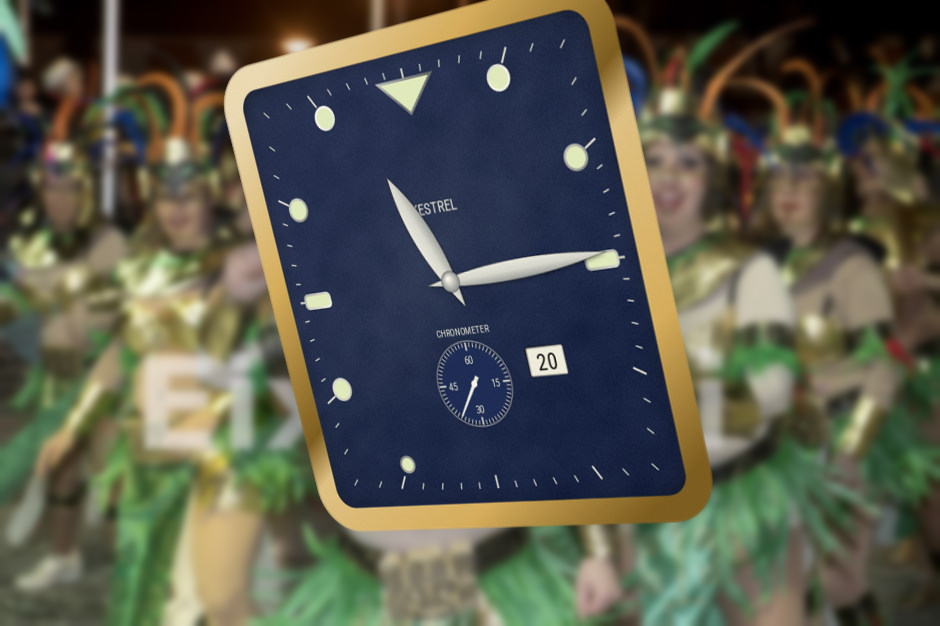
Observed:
11h14m36s
